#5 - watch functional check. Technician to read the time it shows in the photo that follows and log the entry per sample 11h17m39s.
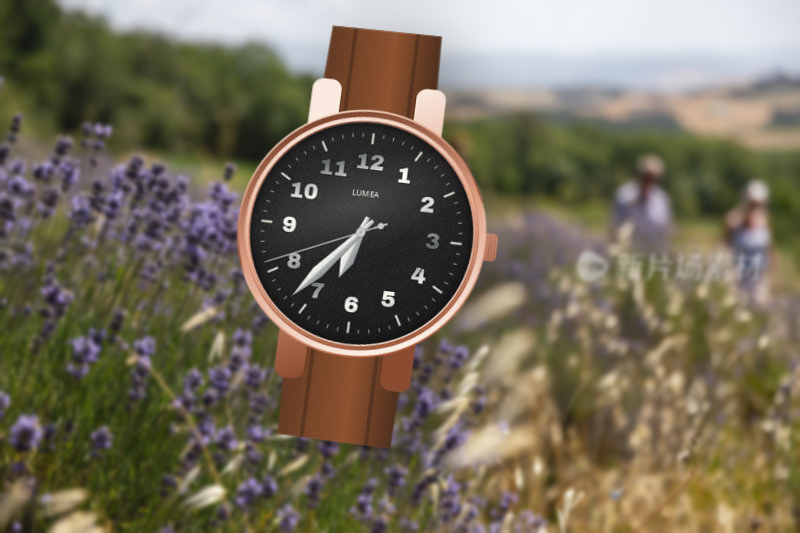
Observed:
6h36m41s
